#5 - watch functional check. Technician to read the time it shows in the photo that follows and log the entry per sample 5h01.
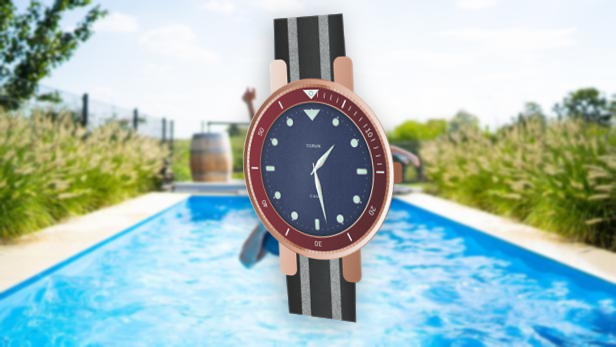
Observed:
1h28
